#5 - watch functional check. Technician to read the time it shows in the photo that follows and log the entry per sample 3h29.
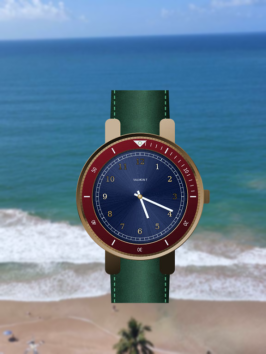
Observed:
5h19
